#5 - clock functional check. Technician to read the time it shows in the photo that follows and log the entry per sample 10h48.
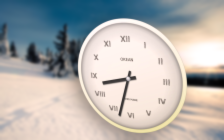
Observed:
8h33
